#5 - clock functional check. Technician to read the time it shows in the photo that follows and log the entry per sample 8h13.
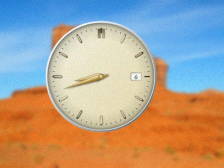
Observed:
8h42
